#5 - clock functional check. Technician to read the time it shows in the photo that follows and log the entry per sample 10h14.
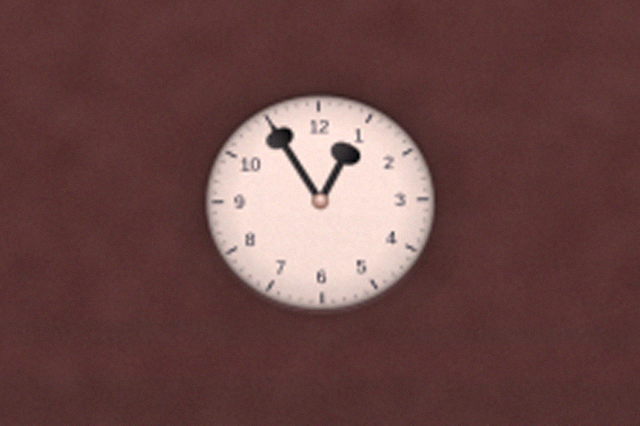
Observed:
12h55
